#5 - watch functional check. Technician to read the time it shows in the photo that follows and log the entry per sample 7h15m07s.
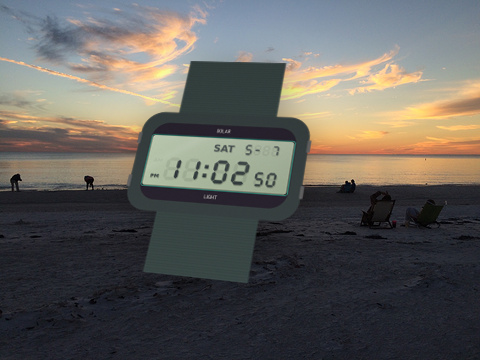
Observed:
11h02m50s
